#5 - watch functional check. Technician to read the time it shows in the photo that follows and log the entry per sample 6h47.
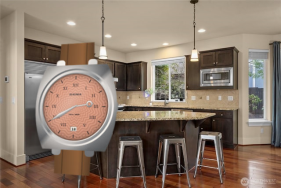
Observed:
2h40
